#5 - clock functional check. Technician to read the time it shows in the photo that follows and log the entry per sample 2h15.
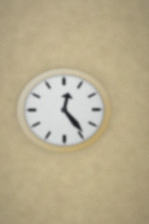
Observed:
12h24
